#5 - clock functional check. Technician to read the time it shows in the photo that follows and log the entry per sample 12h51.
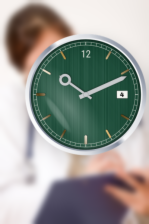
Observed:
10h11
